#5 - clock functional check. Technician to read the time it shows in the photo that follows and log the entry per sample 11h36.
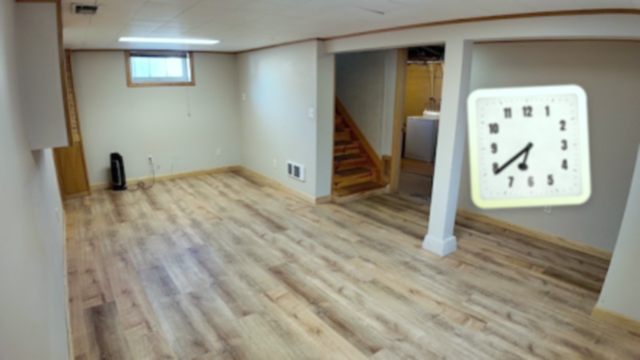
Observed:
6h39
